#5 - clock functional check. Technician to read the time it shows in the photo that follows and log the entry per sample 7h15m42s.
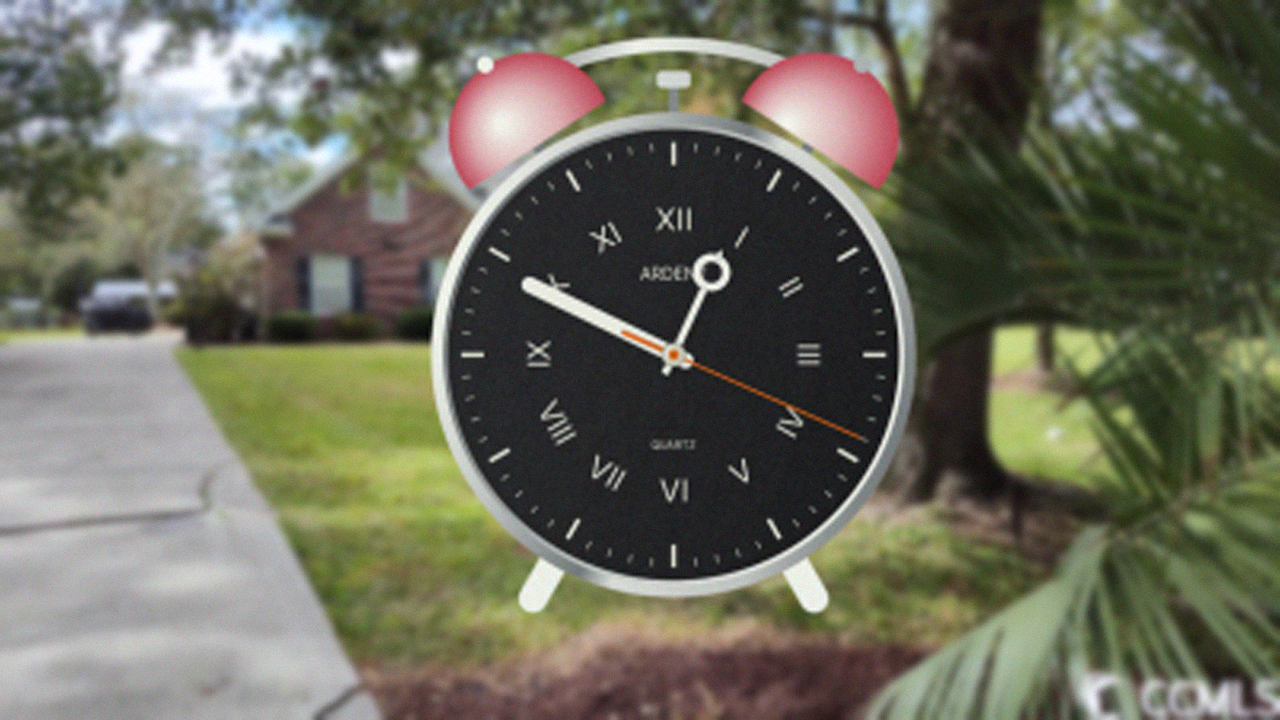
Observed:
12h49m19s
